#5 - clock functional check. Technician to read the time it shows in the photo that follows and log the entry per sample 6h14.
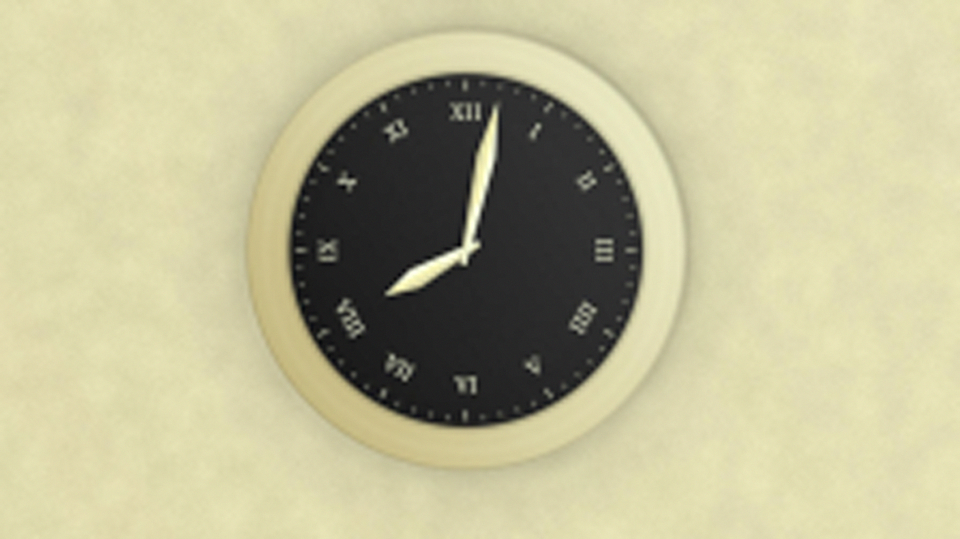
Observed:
8h02
